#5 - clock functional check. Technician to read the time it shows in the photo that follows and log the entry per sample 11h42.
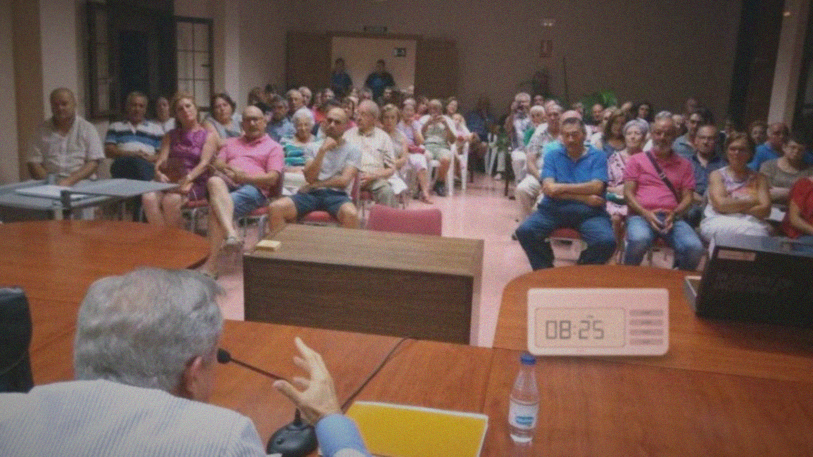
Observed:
8h25
